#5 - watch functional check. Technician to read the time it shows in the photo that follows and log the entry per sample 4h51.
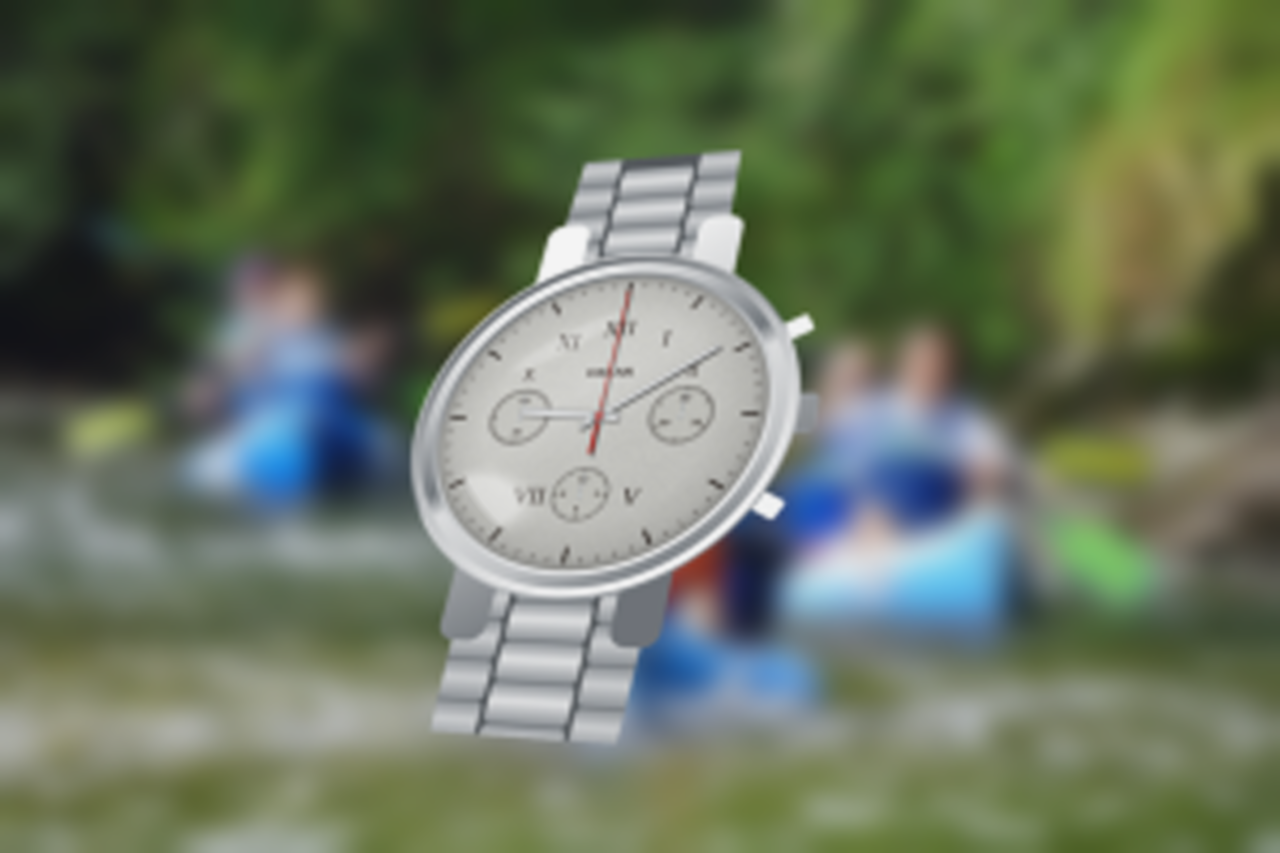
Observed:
9h09
